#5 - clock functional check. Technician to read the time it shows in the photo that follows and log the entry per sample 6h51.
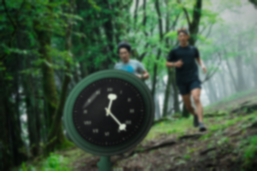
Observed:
12h23
